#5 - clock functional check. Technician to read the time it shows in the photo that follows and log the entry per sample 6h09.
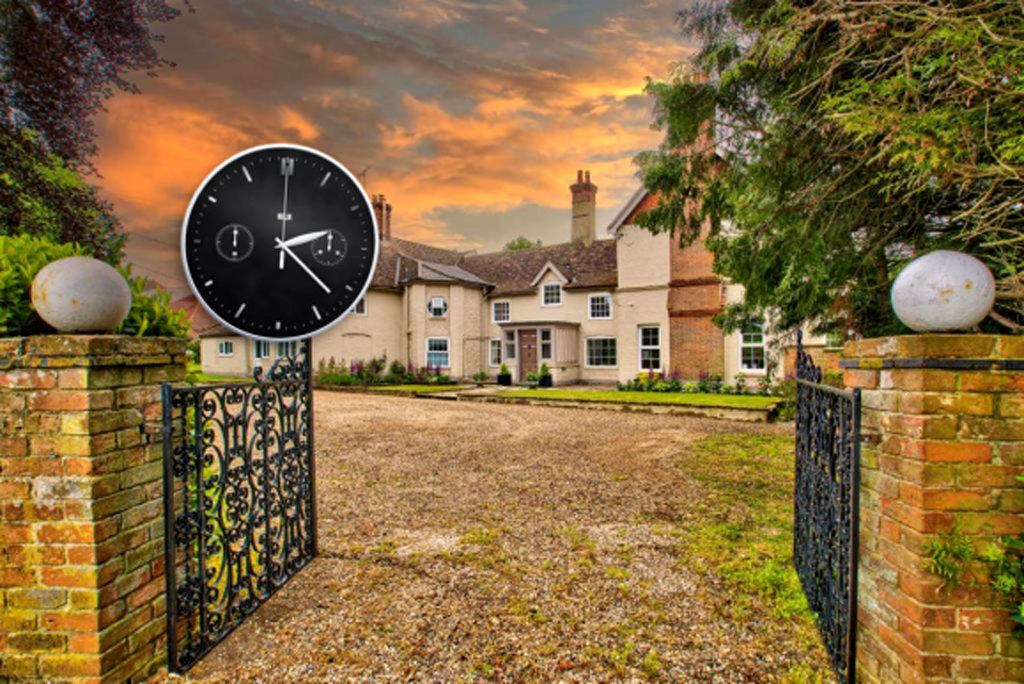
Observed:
2h22
